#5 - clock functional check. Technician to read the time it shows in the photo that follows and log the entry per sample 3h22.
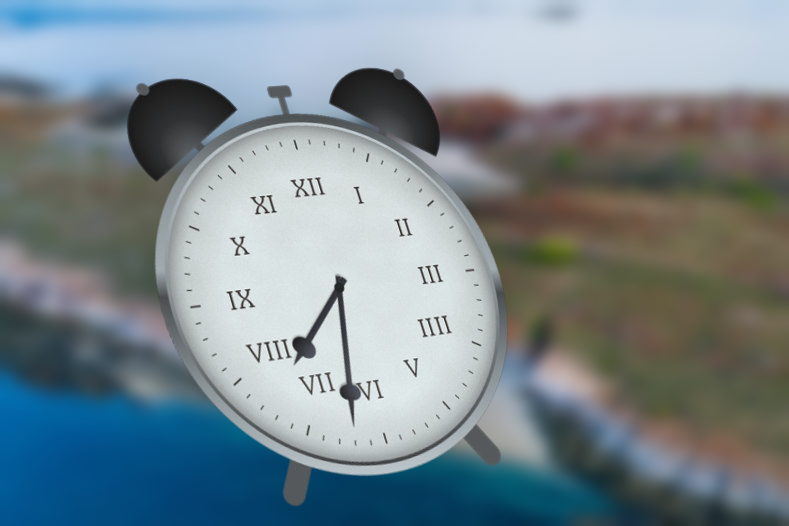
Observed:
7h32
